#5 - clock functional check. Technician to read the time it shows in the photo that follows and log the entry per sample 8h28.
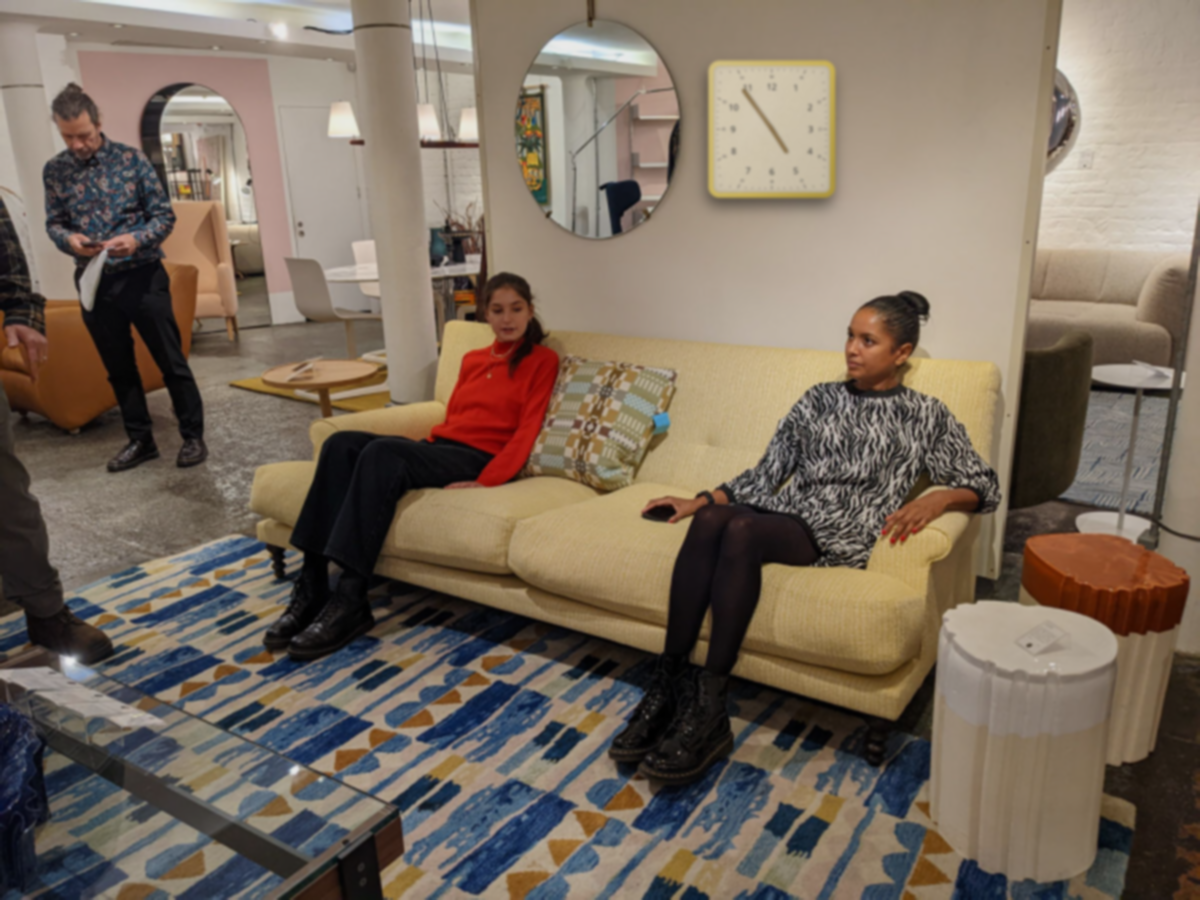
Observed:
4h54
